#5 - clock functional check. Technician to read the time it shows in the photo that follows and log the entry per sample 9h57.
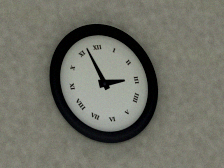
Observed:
2h57
